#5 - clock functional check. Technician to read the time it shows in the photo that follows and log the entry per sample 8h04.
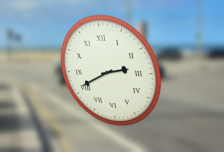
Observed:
2h41
